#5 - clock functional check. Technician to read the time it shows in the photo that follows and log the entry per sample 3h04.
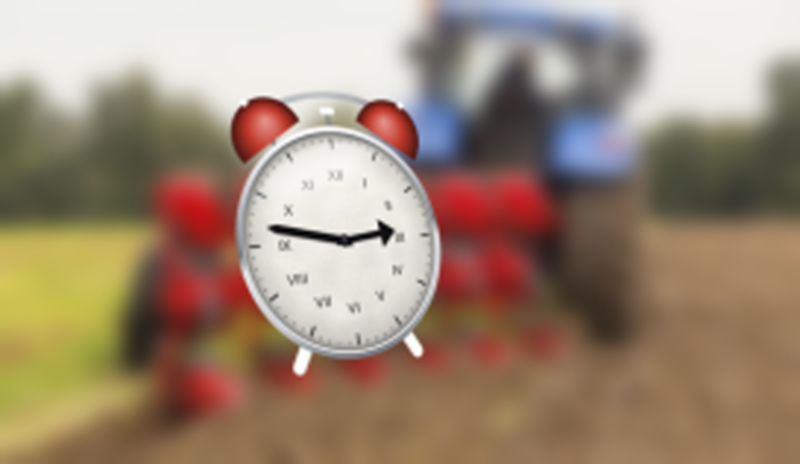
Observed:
2h47
